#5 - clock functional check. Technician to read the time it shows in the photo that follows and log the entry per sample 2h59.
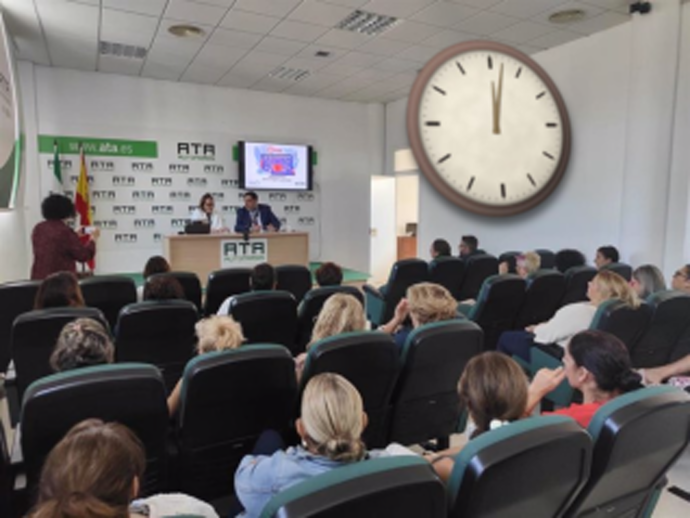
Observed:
12h02
